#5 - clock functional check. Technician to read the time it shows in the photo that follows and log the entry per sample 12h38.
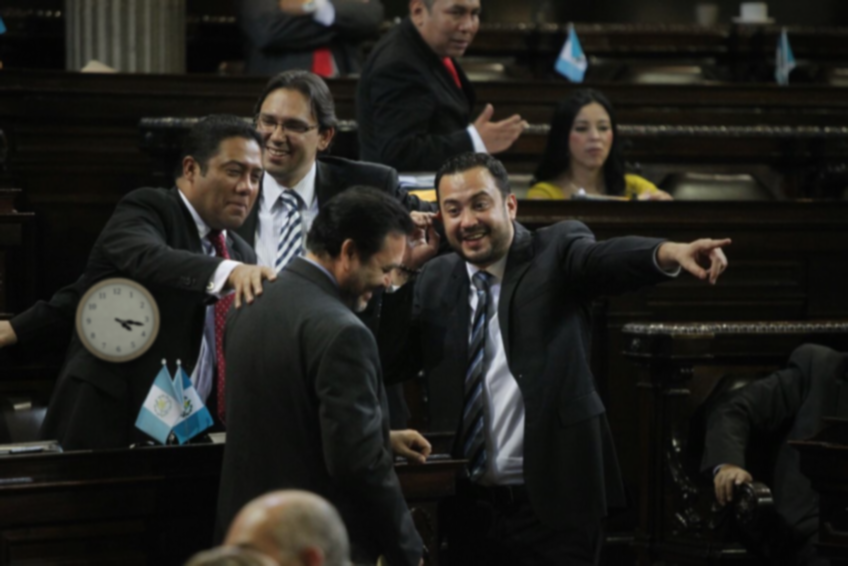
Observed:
4h17
